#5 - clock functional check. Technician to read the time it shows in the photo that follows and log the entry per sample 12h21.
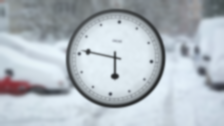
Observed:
5h46
